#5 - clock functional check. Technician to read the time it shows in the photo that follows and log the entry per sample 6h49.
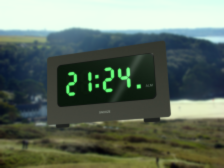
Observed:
21h24
